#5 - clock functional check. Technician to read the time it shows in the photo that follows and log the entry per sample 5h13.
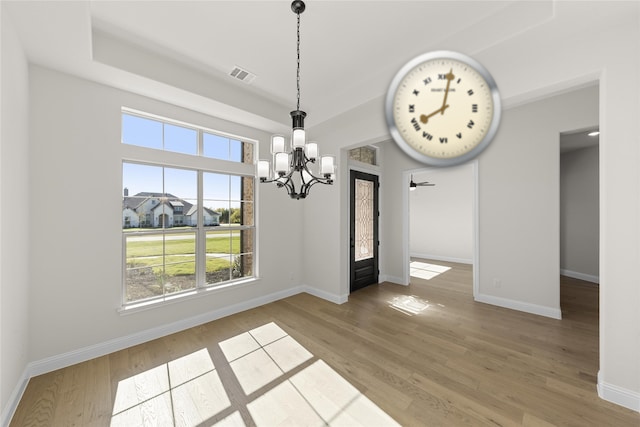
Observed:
8h02
